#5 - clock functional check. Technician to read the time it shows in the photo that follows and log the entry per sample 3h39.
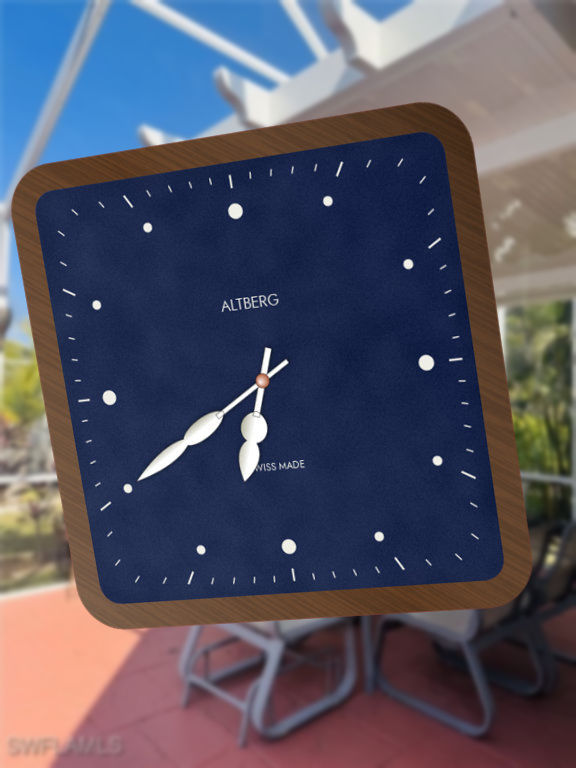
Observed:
6h40
